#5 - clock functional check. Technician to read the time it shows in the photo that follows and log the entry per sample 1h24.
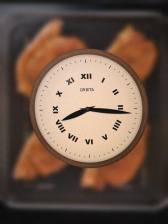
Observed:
8h16
